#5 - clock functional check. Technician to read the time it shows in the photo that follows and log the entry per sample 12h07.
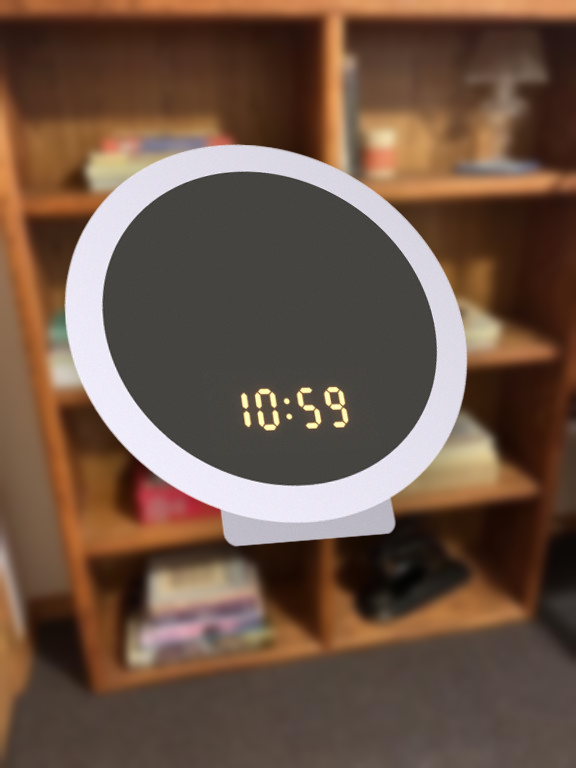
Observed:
10h59
